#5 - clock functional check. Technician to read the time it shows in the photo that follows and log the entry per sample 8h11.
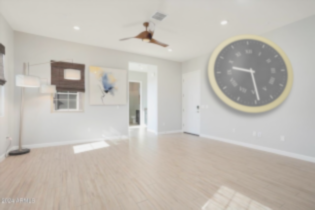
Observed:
9h29
